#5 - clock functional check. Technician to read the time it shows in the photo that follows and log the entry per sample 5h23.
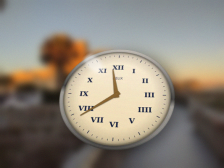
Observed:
11h39
